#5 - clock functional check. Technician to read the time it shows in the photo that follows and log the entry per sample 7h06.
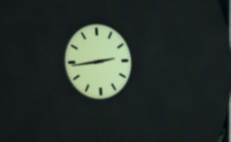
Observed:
2h44
